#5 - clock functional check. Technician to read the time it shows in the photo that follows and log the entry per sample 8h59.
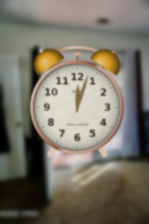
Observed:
12h03
